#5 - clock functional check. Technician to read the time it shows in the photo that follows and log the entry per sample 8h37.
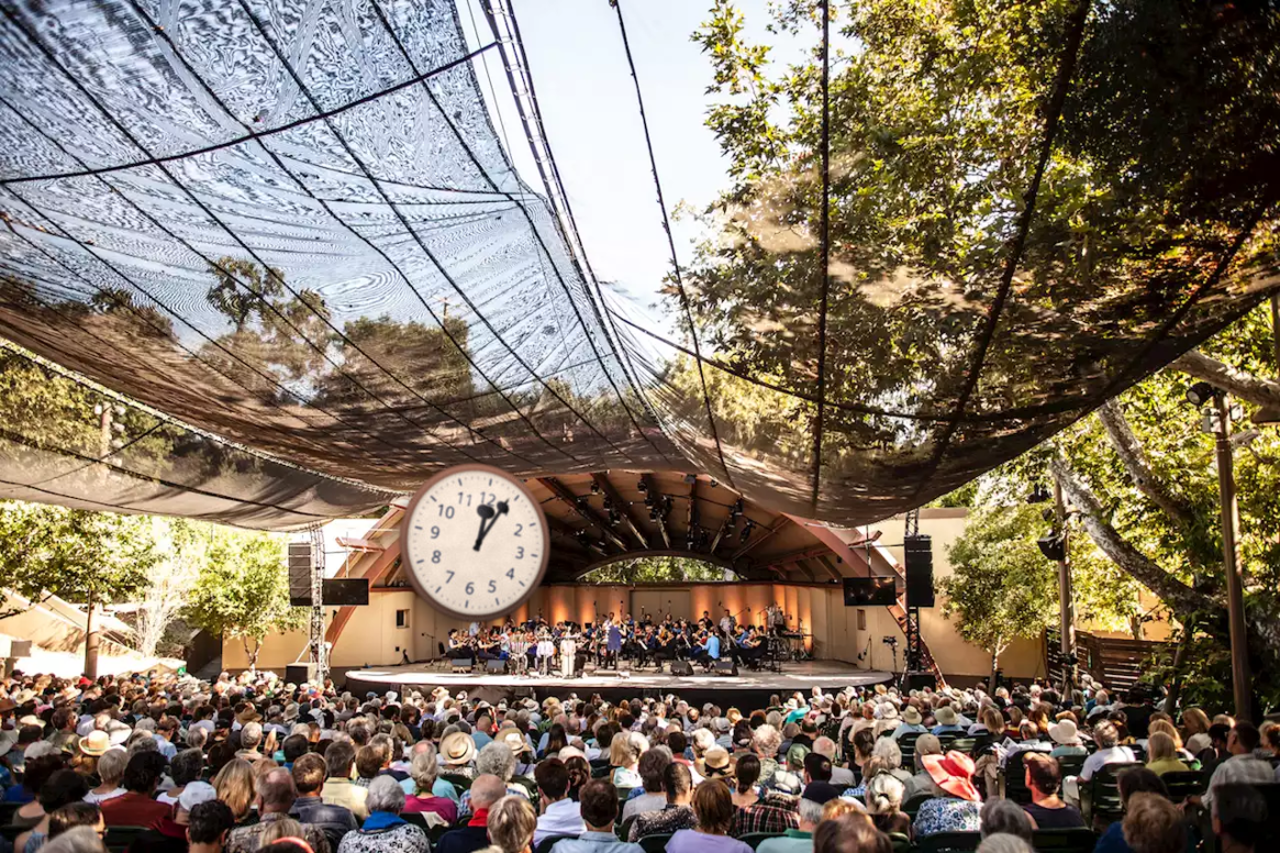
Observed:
12h04
